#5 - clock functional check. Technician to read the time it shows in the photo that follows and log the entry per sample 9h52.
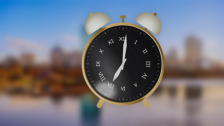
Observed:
7h01
